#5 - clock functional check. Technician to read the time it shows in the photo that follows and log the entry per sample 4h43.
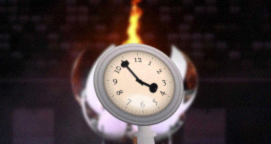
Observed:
3h54
